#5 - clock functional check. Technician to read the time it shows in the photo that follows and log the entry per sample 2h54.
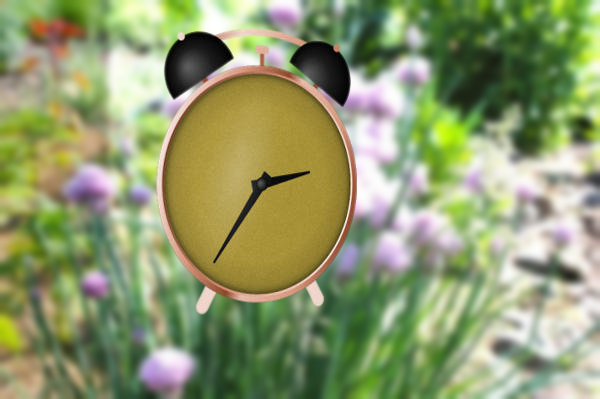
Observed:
2h36
